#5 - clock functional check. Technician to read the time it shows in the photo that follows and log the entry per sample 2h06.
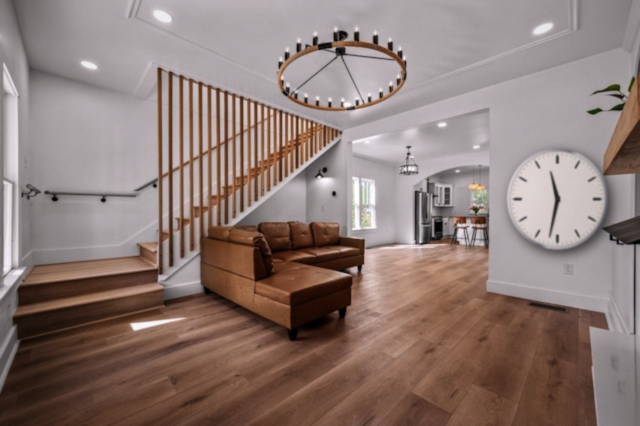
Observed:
11h32
